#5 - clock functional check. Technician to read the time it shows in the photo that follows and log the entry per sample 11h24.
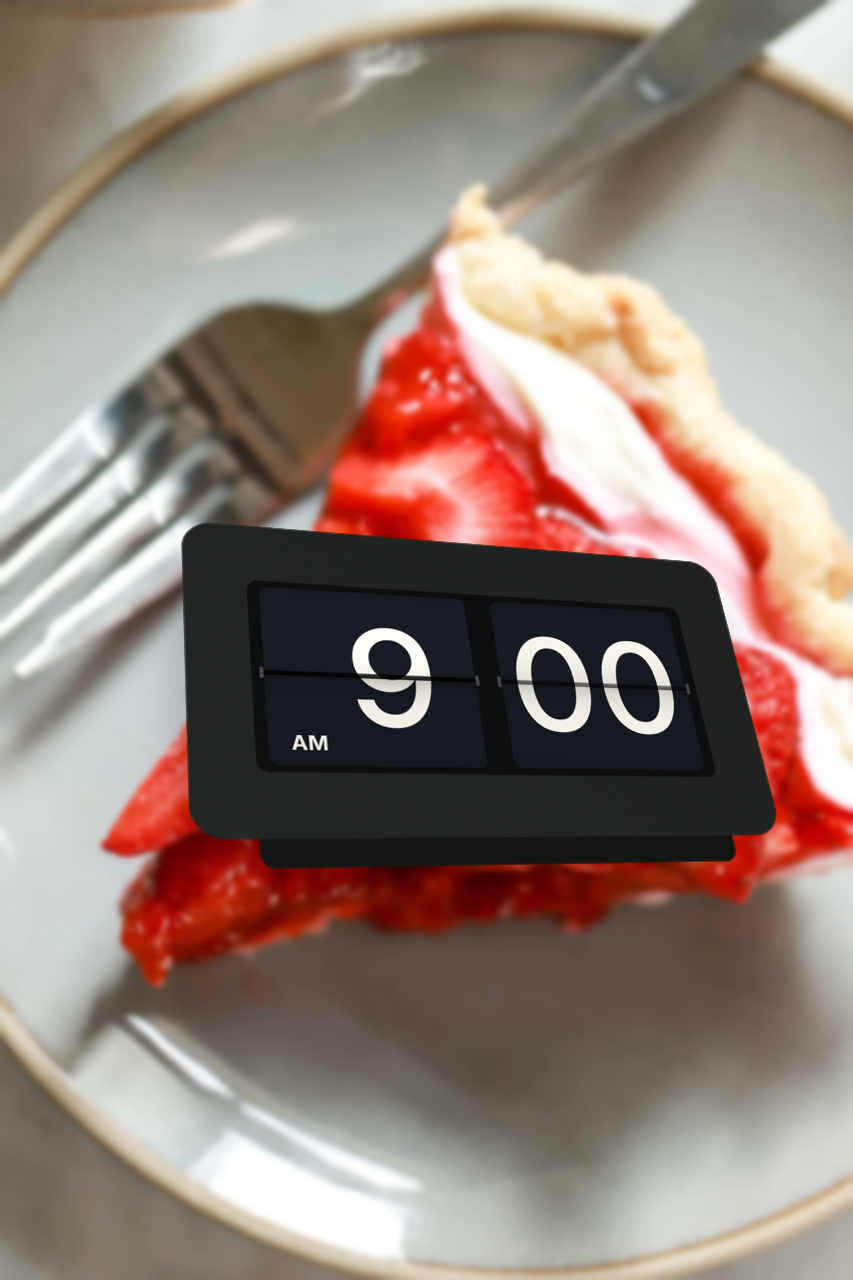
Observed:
9h00
